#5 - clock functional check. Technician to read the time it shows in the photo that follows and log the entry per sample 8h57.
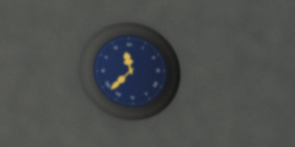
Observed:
11h38
